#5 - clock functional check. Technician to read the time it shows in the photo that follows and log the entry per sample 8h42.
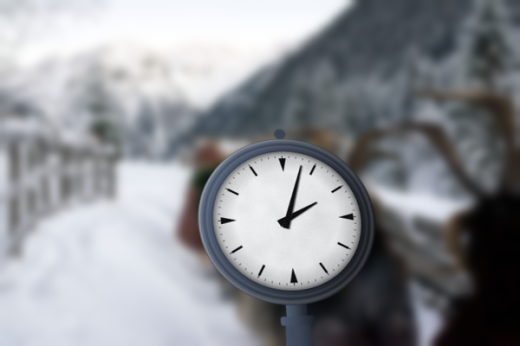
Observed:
2h03
